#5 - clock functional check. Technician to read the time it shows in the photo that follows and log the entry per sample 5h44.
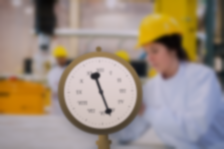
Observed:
11h27
